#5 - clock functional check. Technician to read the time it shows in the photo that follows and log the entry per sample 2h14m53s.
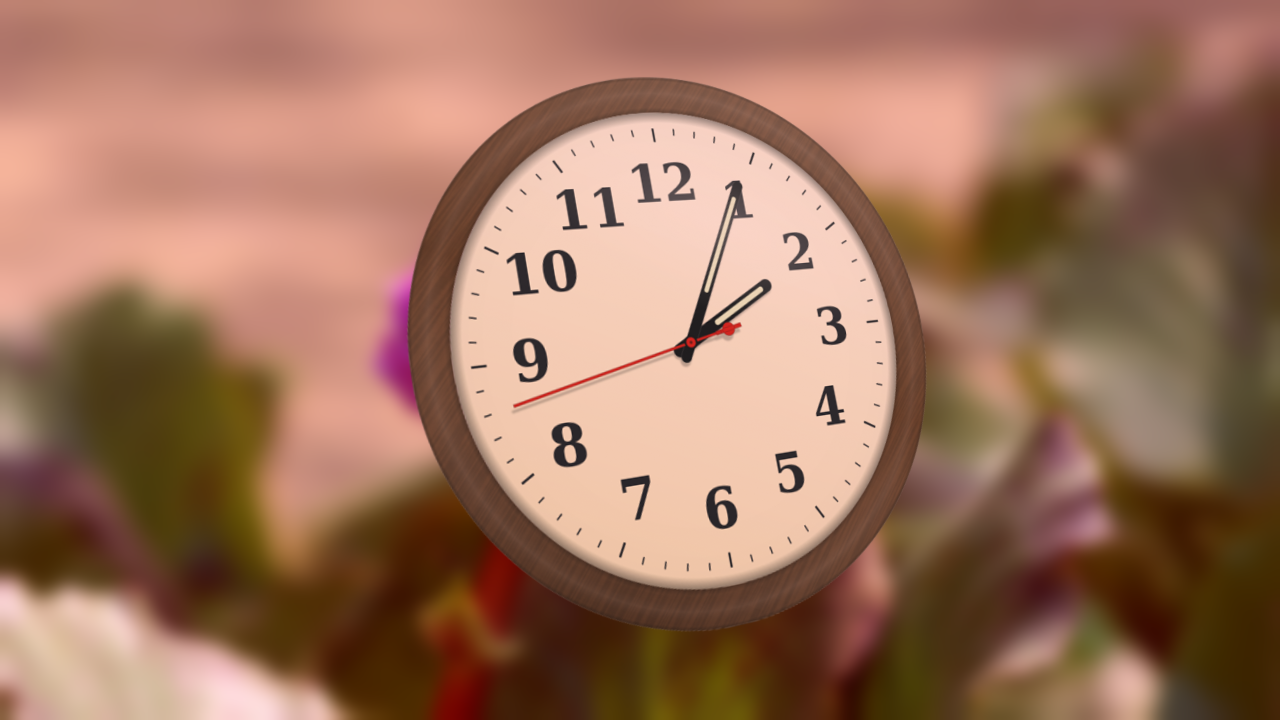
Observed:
2h04m43s
